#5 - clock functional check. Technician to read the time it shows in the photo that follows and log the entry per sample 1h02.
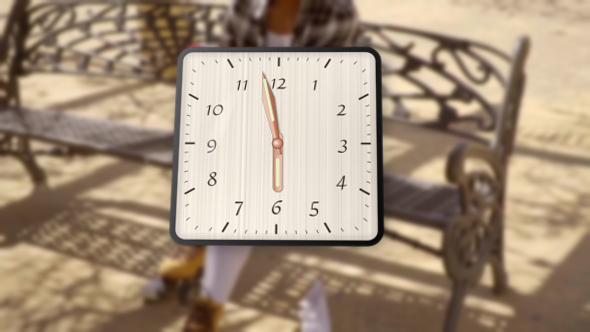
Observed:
5h58
